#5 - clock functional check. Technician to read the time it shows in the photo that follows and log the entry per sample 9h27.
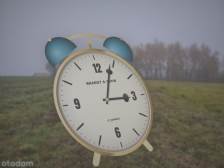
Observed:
3h04
